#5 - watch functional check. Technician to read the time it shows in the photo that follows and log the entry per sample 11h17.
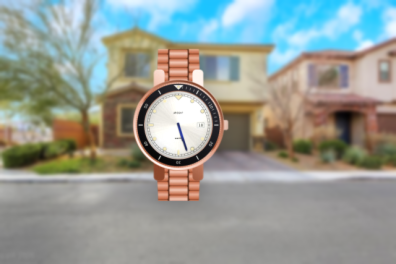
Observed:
5h27
